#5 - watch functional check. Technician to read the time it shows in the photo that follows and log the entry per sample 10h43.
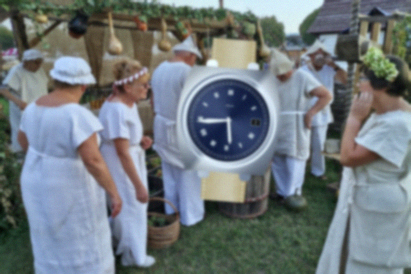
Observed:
5h44
